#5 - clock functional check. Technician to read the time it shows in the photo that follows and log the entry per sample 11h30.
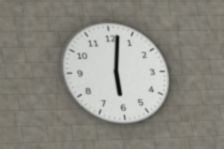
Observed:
6h02
